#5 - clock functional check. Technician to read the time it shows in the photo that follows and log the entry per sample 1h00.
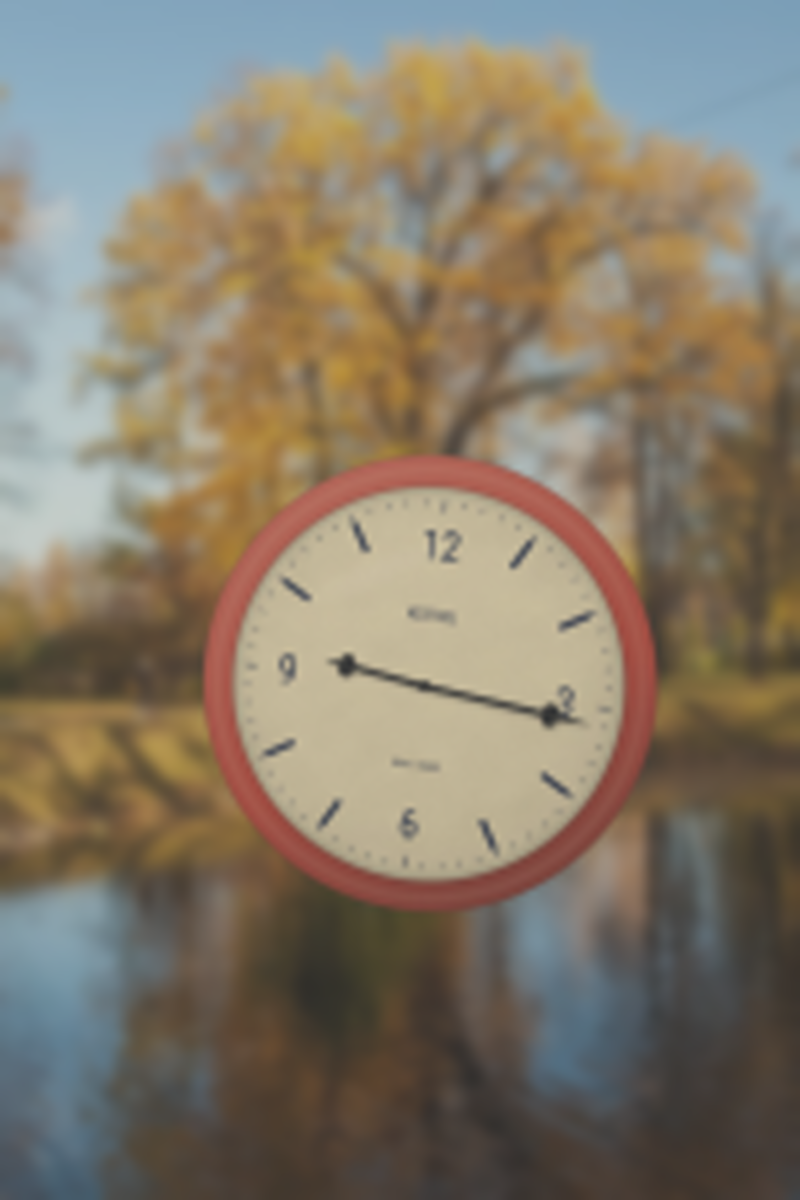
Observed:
9h16
